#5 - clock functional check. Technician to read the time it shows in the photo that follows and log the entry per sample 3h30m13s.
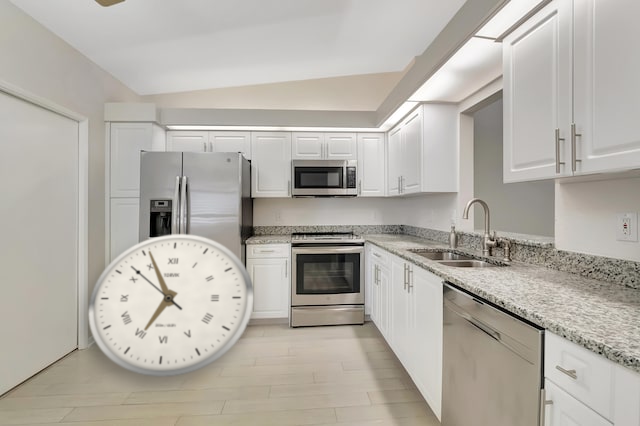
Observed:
6h55m52s
